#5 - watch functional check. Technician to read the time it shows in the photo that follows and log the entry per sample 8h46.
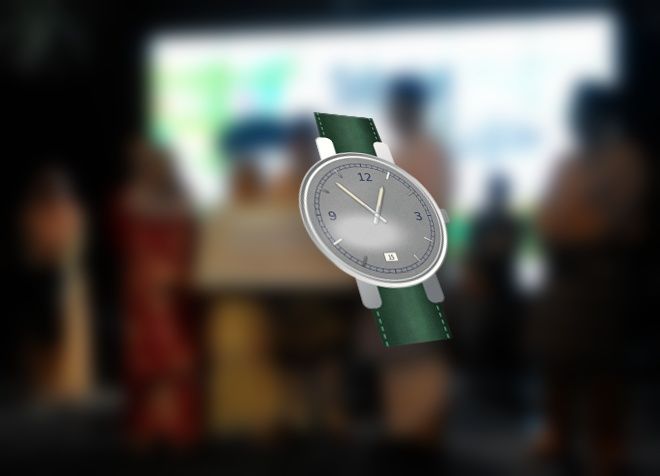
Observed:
12h53
